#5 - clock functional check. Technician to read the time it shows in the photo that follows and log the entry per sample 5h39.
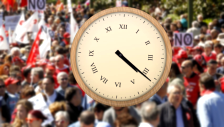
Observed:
4h21
